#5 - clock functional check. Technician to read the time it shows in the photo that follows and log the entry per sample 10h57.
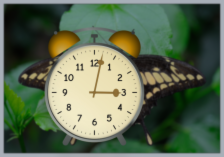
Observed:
3h02
